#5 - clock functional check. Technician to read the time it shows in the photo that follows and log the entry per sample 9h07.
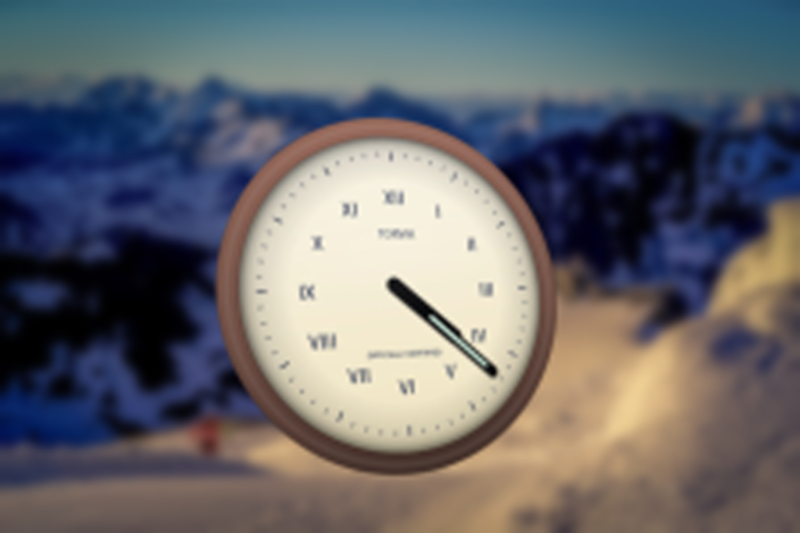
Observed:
4h22
